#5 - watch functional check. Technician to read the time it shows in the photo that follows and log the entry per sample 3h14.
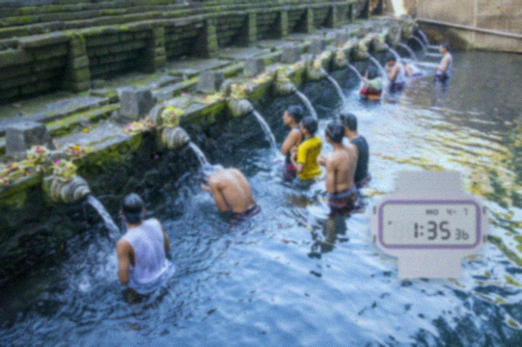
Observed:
1h35
